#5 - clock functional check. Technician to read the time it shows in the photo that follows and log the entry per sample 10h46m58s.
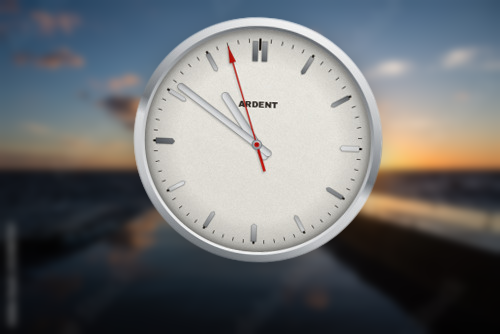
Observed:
10h50m57s
